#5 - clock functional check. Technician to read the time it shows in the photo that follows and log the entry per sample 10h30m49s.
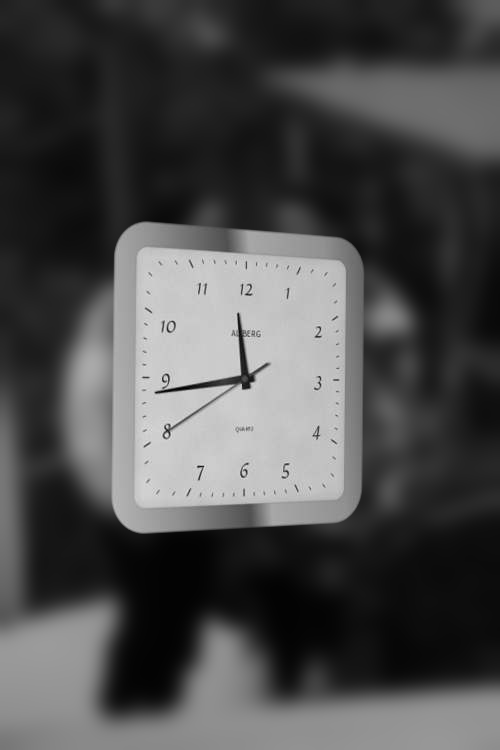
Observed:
11h43m40s
